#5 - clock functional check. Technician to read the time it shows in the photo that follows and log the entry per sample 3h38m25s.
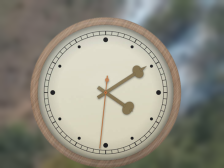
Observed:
4h09m31s
